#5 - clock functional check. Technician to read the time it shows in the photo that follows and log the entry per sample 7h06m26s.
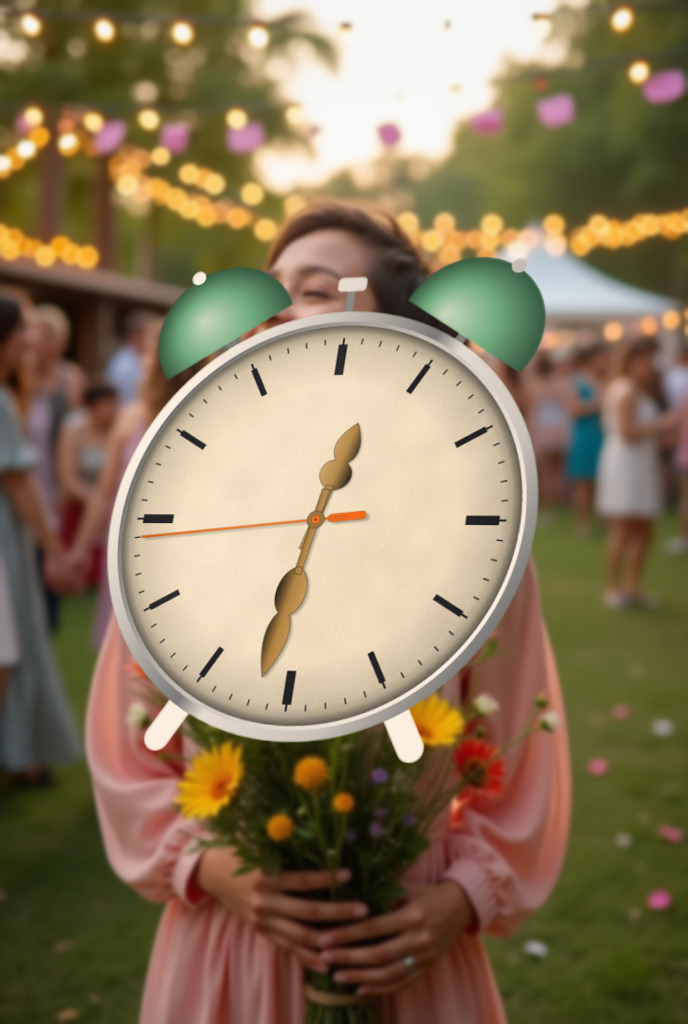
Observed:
12h31m44s
